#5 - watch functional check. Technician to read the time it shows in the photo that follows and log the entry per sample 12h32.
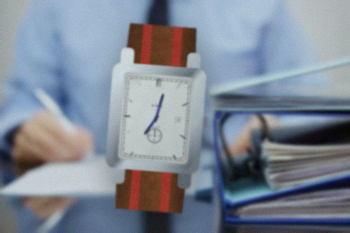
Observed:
7h02
